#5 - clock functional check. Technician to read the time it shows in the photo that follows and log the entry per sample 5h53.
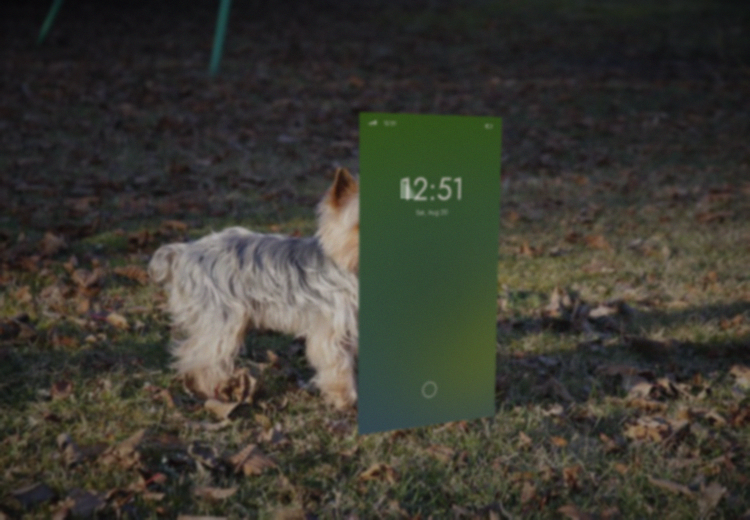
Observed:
12h51
